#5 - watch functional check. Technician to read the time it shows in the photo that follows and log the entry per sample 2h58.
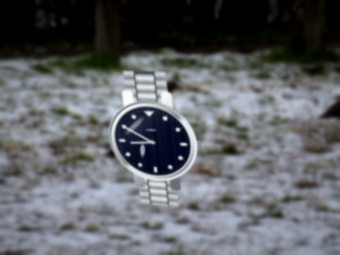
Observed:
8h50
